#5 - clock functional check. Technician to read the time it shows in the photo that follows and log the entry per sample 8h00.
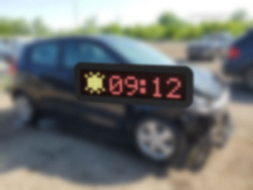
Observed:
9h12
